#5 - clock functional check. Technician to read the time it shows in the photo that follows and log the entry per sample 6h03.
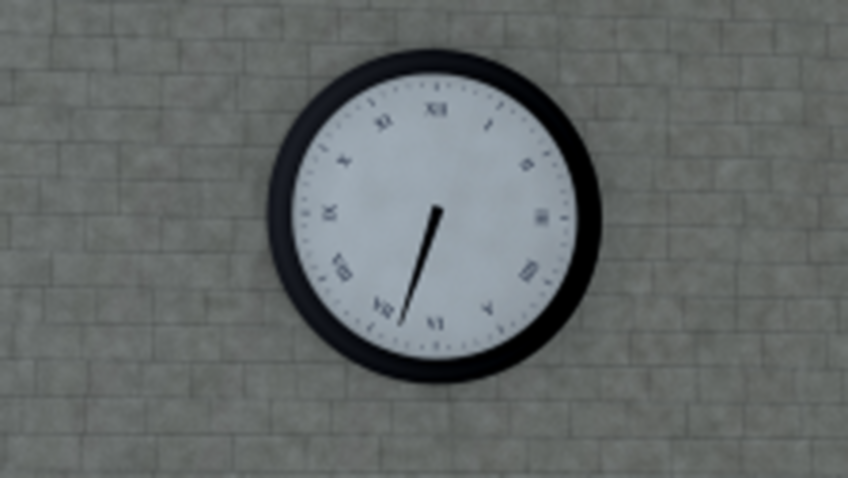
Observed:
6h33
